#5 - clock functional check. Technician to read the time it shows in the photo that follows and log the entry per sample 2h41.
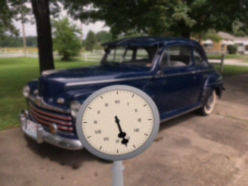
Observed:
5h27
